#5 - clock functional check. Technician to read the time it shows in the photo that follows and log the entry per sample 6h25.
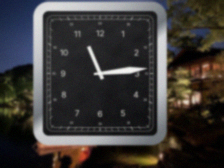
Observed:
11h14
